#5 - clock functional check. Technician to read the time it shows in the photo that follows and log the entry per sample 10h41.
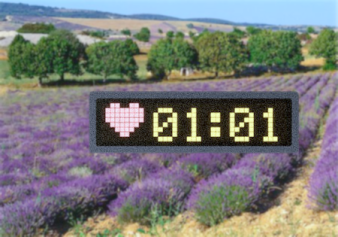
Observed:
1h01
